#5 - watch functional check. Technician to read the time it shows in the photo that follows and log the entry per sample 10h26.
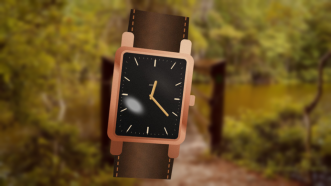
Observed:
12h22
